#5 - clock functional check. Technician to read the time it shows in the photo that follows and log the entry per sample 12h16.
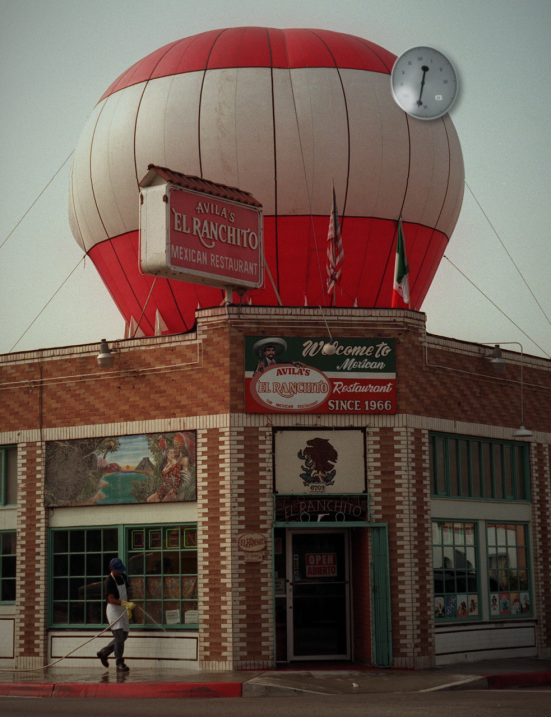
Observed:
12h33
